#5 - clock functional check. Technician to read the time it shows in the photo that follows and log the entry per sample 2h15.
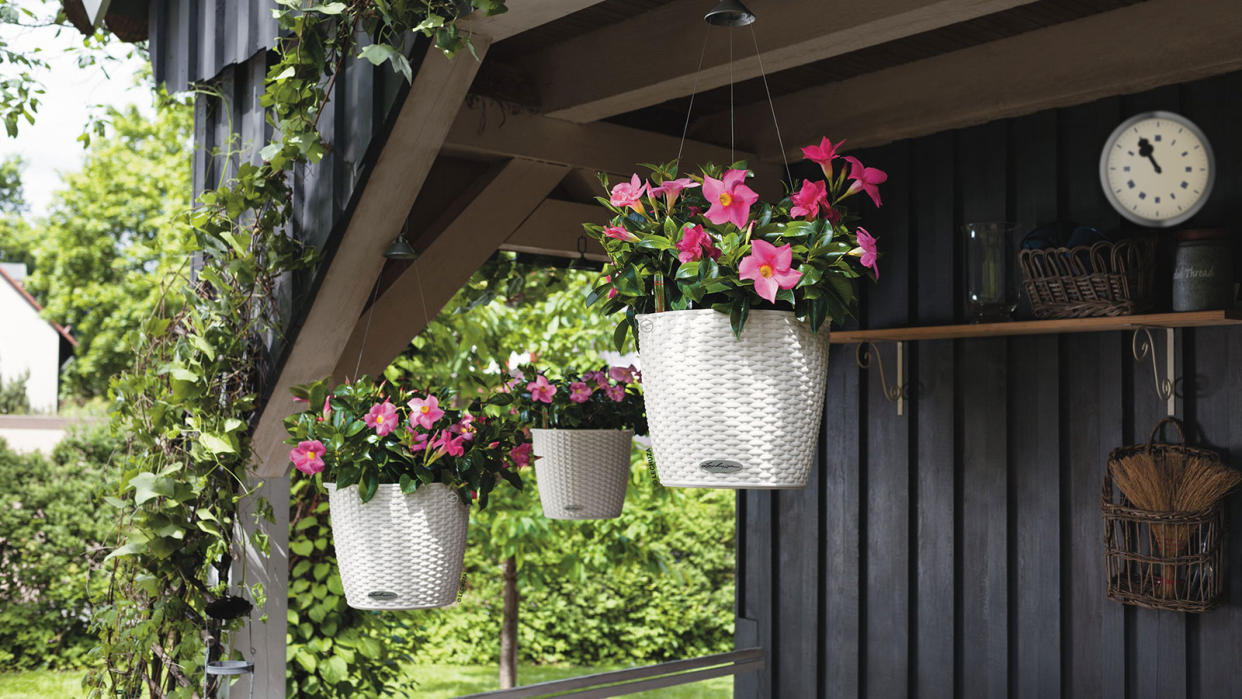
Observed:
10h55
